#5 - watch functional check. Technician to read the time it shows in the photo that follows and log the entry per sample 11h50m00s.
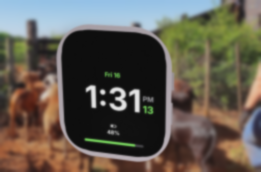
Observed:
1h31m13s
